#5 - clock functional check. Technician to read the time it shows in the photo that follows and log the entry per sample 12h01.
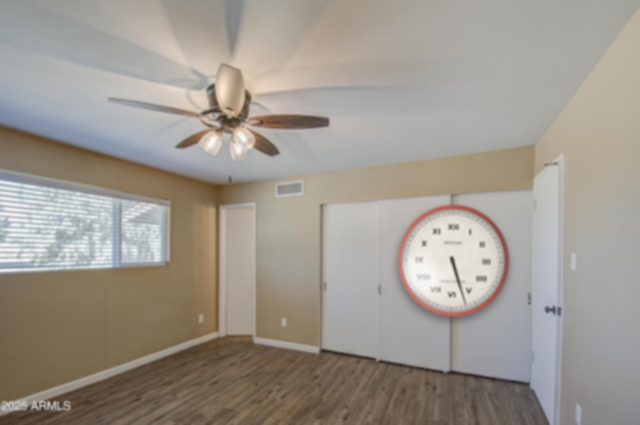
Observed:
5h27
